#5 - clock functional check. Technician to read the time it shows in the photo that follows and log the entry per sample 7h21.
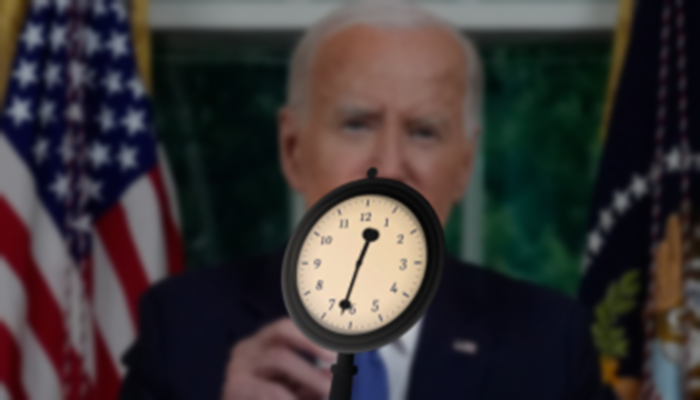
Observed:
12h32
